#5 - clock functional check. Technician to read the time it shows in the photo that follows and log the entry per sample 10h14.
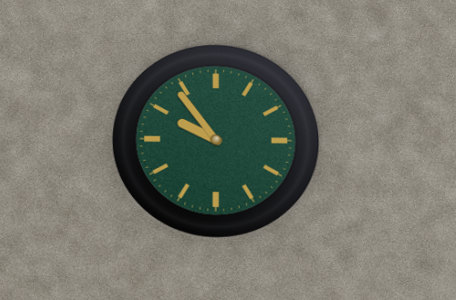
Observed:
9h54
